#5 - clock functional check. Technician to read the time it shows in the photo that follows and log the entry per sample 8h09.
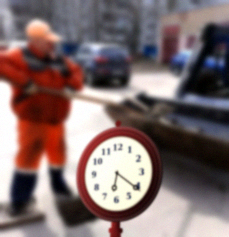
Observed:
6h21
